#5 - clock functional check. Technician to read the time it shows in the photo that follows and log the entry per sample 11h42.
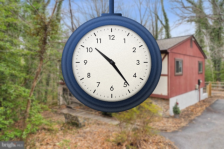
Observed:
10h24
